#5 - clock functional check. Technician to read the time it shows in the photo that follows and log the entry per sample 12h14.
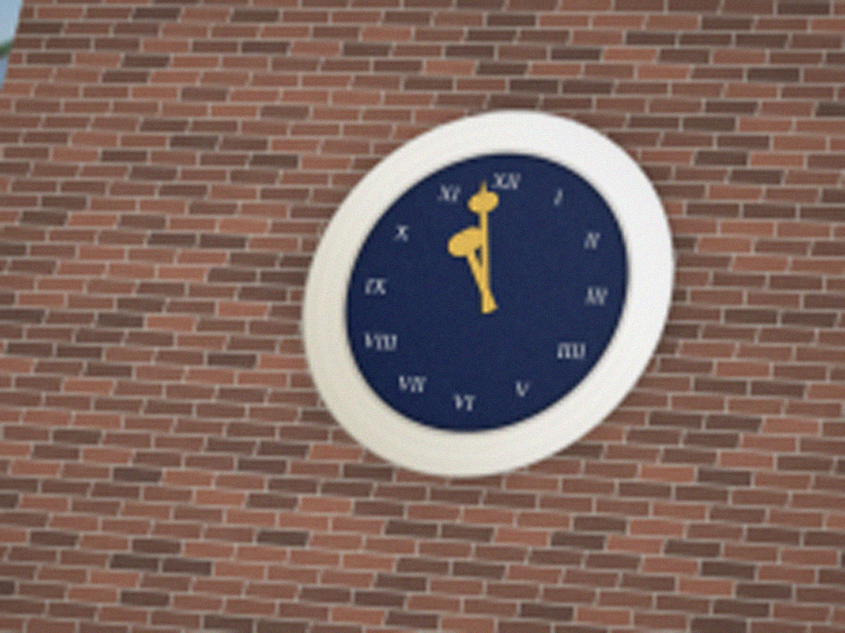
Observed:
10h58
